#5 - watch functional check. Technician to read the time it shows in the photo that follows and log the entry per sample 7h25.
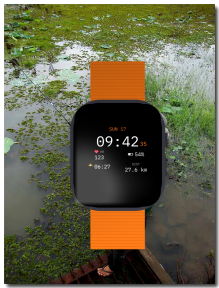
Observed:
9h42
